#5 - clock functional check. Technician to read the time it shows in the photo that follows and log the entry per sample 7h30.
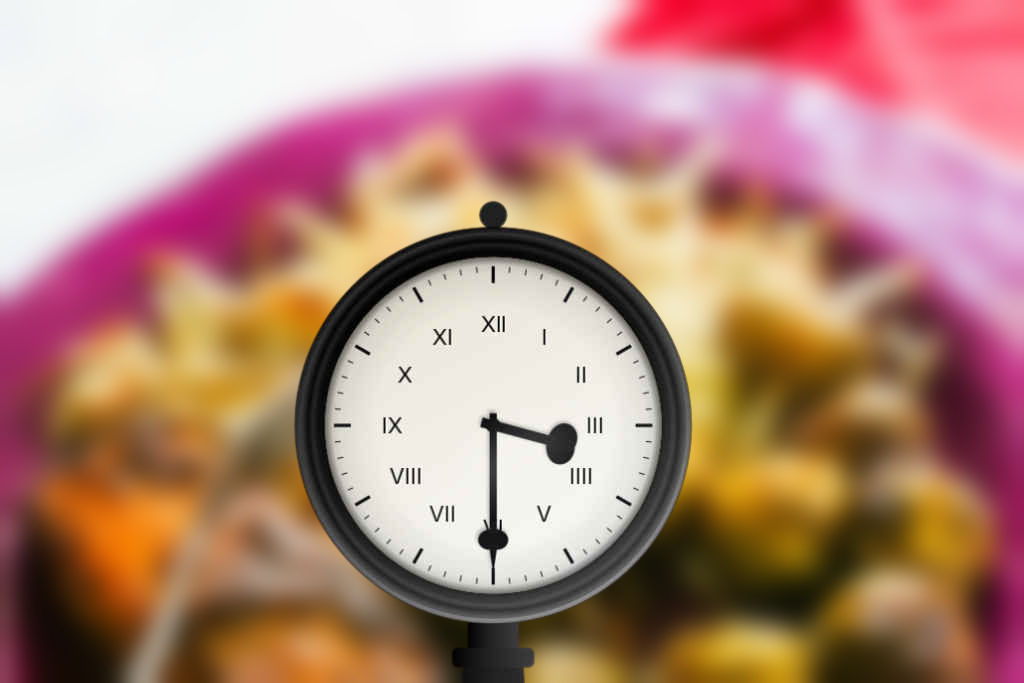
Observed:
3h30
